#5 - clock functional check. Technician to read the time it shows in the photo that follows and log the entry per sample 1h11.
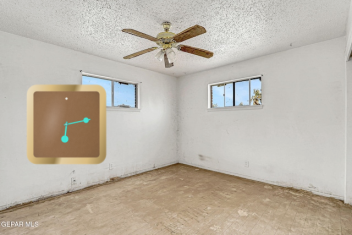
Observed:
6h13
